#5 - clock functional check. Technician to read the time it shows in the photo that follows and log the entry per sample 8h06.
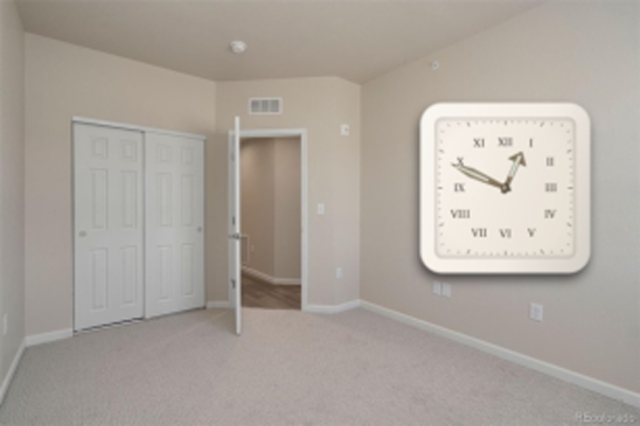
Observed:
12h49
